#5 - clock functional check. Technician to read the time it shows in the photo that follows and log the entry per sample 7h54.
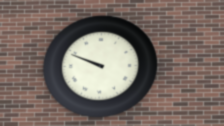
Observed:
9h49
